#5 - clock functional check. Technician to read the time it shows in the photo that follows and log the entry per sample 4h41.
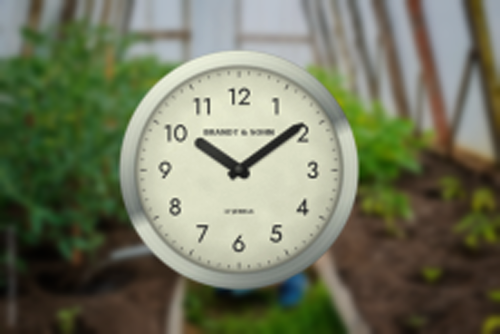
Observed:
10h09
